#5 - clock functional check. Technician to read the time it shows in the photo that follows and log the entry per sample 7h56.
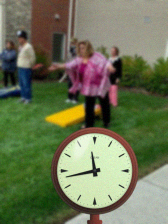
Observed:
11h43
